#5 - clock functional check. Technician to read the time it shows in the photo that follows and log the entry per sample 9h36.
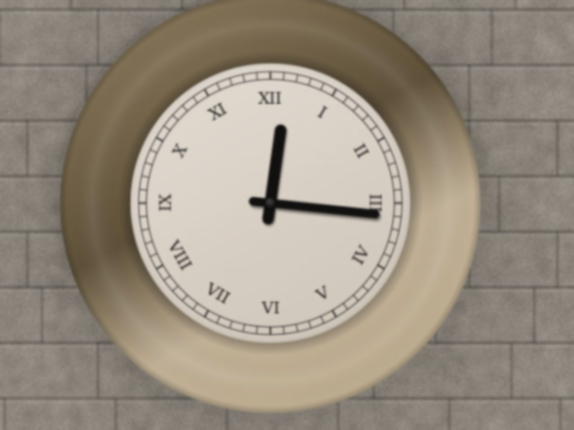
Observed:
12h16
